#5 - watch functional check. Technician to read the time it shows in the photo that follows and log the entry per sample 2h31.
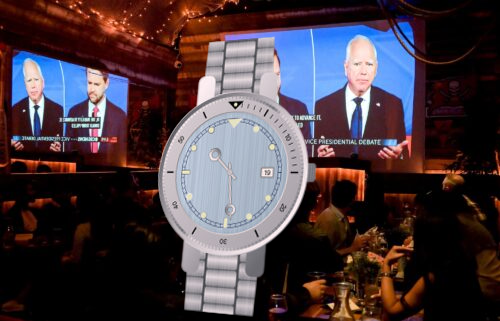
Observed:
10h29
